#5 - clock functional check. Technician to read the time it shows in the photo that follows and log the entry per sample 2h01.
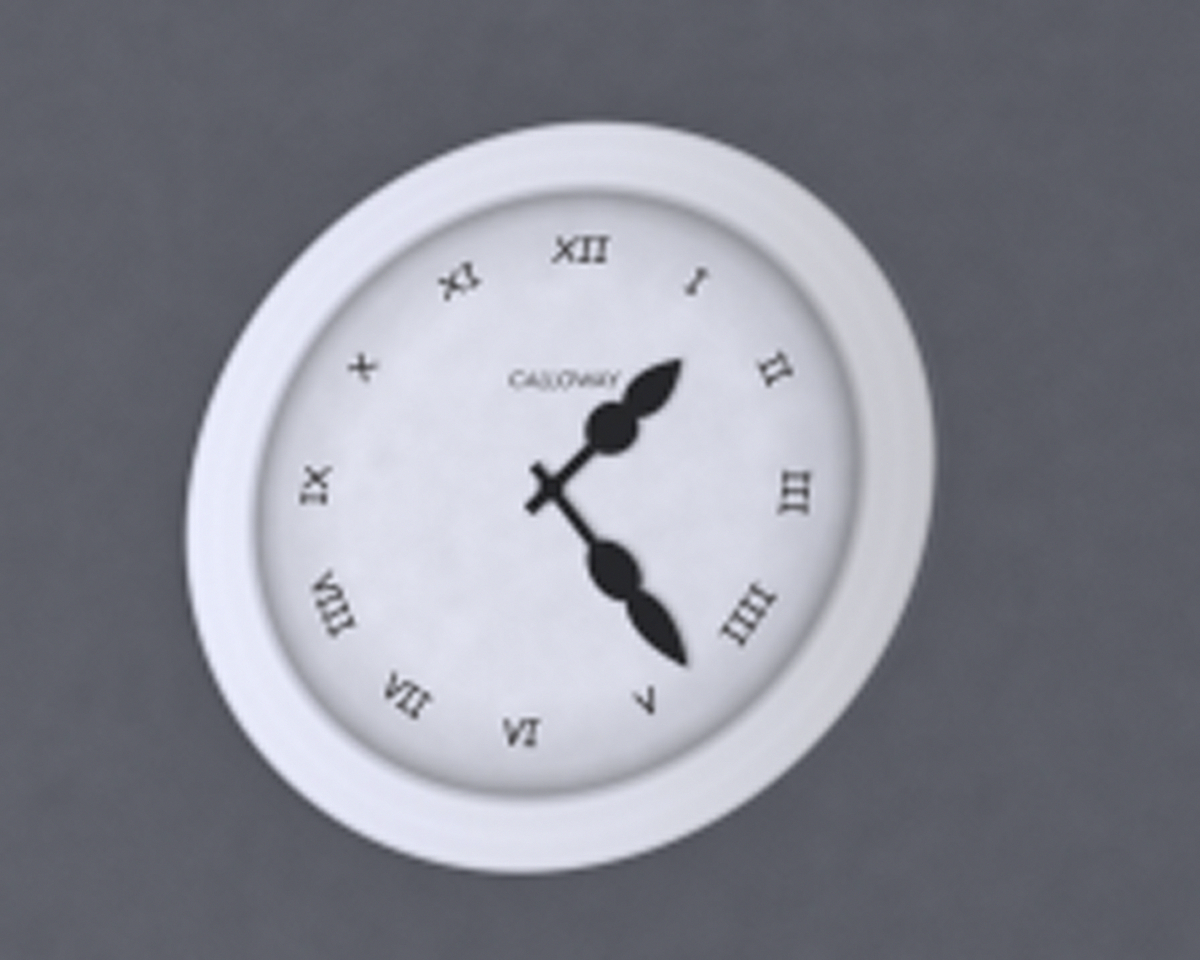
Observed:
1h23
